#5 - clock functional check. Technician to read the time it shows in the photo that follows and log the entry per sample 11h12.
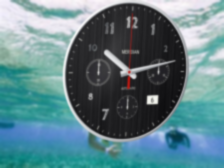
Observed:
10h13
